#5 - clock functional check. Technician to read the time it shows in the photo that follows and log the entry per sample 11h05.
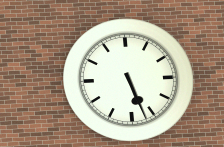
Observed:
5h27
